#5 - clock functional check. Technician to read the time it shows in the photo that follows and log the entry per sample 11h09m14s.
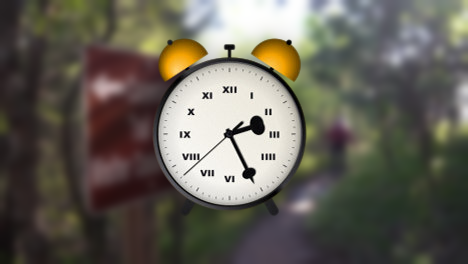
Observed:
2h25m38s
